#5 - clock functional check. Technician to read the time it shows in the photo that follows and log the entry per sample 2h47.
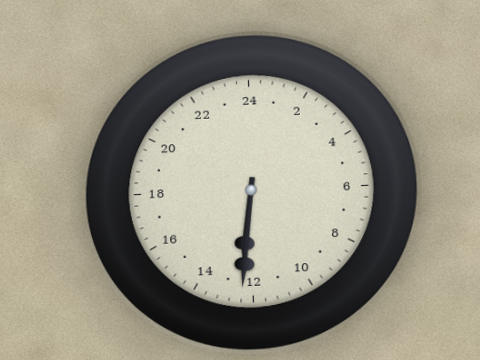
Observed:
12h31
